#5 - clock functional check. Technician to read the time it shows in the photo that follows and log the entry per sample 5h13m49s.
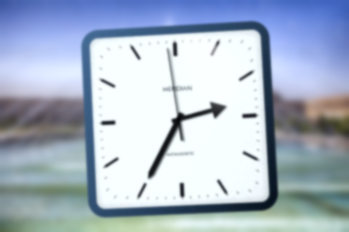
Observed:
2h34m59s
